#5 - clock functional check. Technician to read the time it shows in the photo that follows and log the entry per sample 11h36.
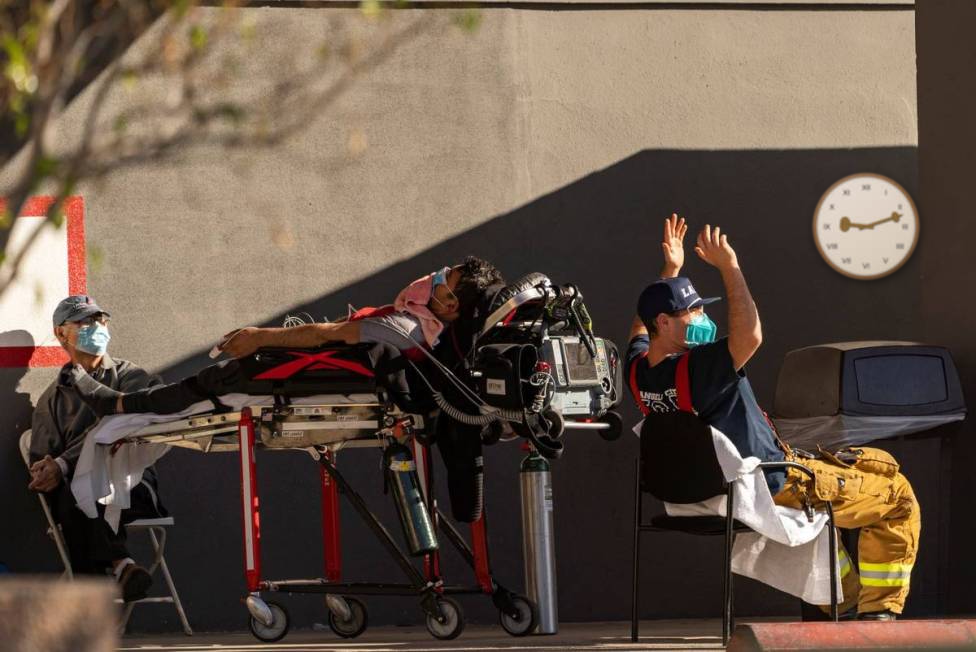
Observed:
9h12
